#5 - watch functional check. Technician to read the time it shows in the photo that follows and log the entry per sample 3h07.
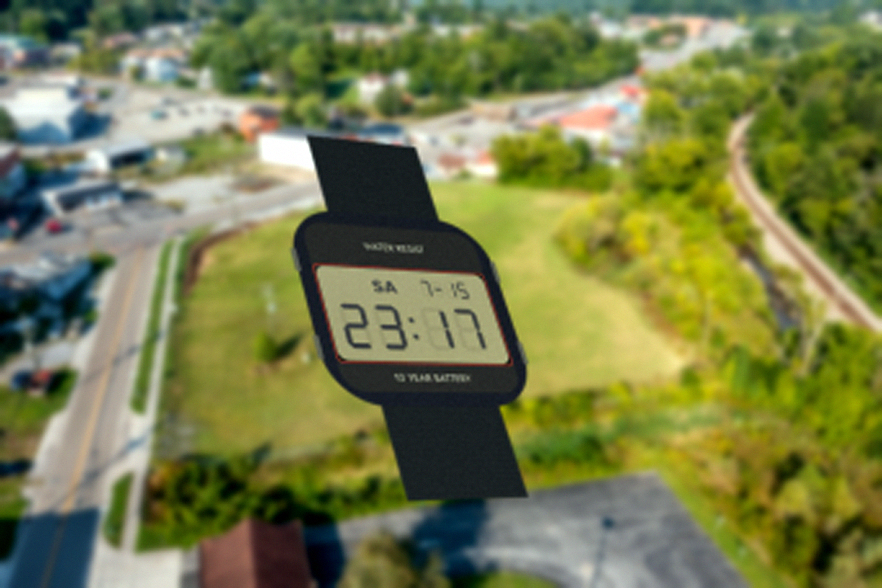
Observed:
23h17
